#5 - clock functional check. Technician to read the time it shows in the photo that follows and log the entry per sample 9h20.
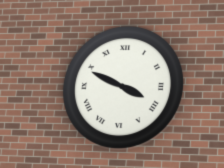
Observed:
3h49
